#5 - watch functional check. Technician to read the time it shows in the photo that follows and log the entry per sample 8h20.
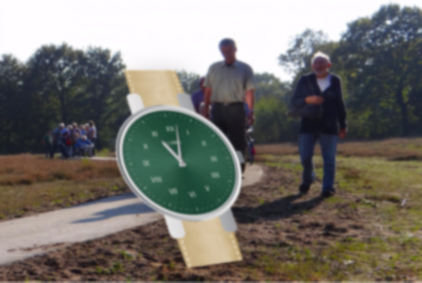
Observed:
11h02
